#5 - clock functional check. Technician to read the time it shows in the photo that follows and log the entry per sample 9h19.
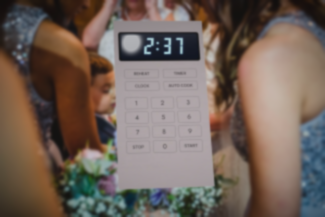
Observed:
2h37
